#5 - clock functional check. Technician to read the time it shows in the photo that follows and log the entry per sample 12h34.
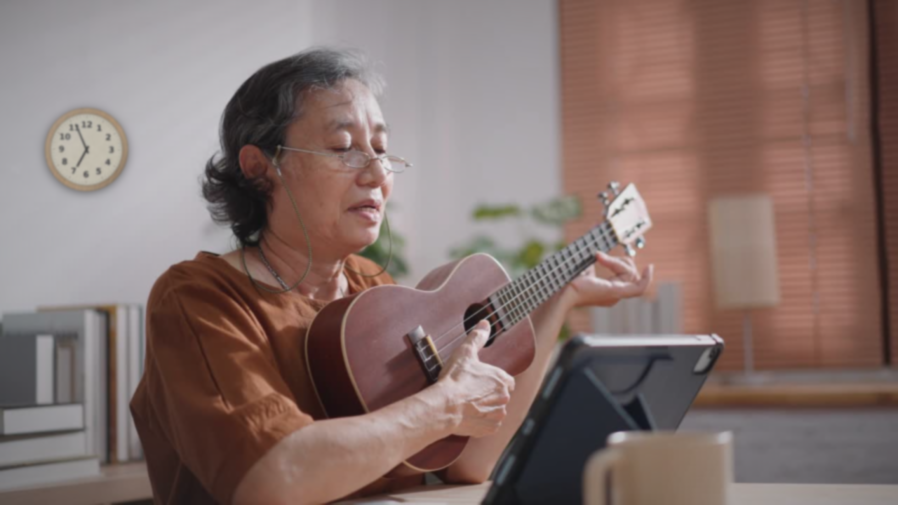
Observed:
6h56
